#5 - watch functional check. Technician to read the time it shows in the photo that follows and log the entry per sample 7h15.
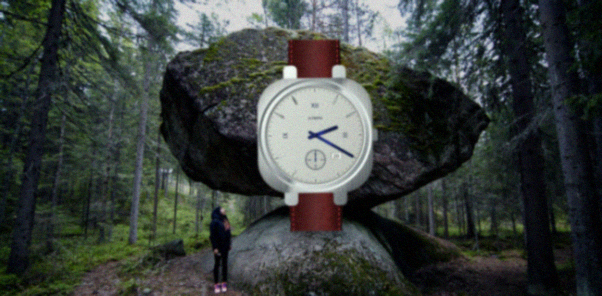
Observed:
2h20
